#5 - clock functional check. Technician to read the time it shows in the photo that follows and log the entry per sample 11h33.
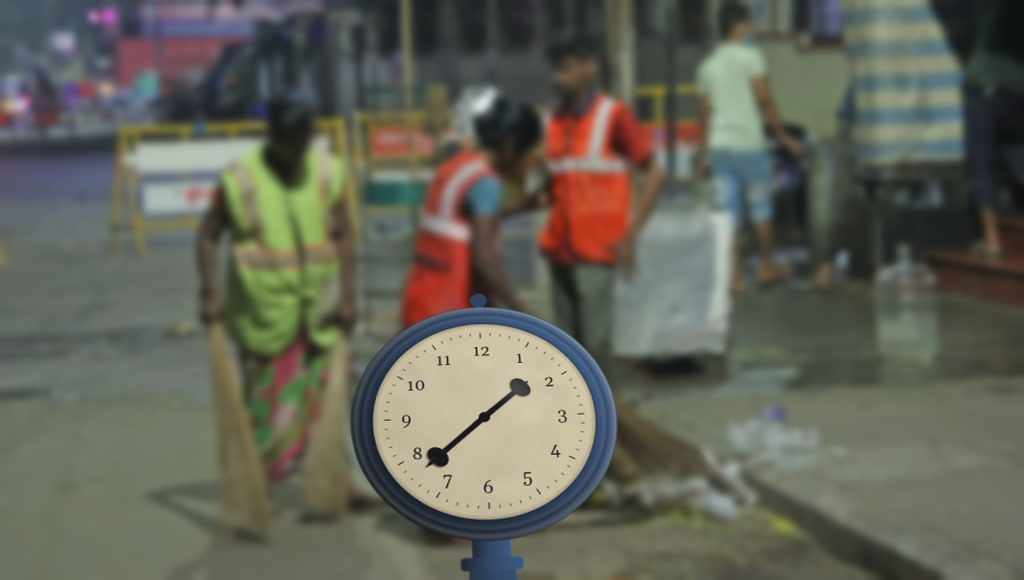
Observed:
1h38
